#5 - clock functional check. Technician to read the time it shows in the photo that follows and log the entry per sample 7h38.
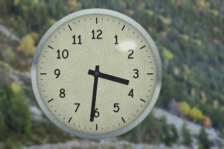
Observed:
3h31
